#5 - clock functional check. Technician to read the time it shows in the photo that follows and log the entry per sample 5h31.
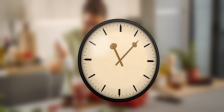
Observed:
11h07
